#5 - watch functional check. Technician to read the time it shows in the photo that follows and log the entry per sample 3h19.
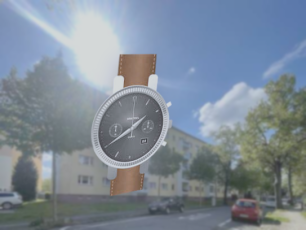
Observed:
1h40
